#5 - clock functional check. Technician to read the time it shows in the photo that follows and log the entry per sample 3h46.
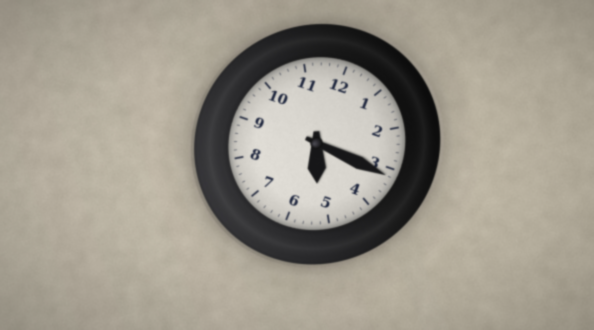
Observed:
5h16
